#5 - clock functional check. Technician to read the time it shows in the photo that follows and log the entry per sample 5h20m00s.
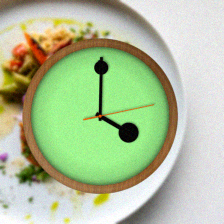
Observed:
4h00m13s
